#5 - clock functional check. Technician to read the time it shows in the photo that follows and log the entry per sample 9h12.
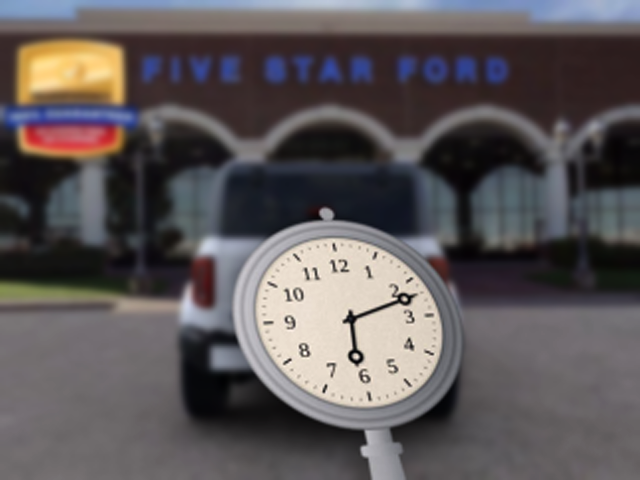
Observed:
6h12
